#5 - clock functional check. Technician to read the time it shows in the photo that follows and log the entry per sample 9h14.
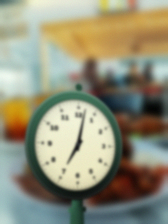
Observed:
7h02
